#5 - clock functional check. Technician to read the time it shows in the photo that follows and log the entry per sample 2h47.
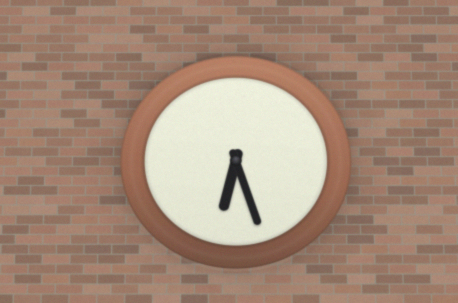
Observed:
6h27
